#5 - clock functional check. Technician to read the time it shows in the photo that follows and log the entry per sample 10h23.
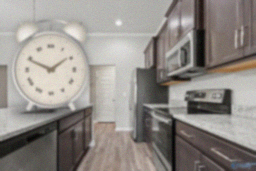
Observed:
1h49
